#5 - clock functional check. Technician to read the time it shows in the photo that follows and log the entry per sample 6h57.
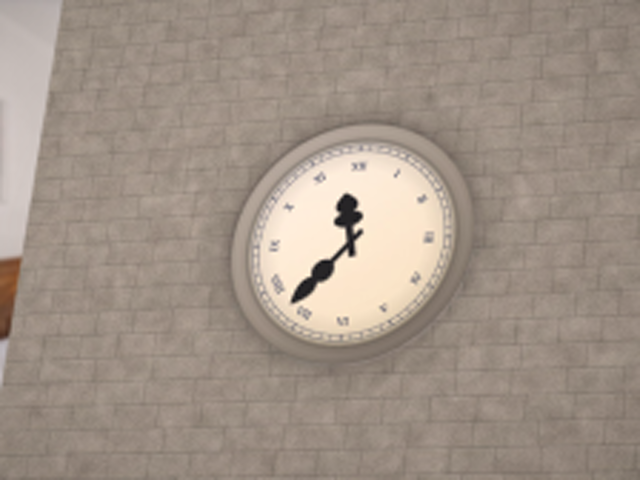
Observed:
11h37
